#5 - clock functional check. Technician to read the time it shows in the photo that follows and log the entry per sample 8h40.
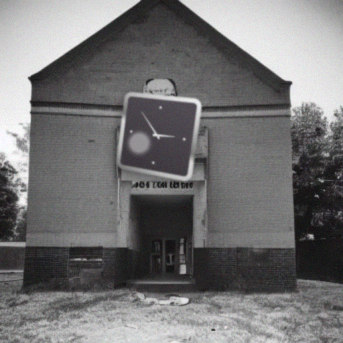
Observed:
2h53
